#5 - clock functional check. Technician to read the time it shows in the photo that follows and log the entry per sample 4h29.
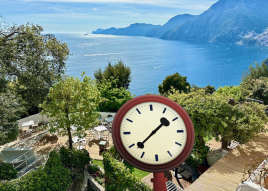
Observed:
1h38
